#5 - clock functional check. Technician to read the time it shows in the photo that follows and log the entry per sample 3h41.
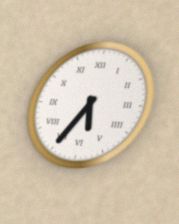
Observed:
5h35
